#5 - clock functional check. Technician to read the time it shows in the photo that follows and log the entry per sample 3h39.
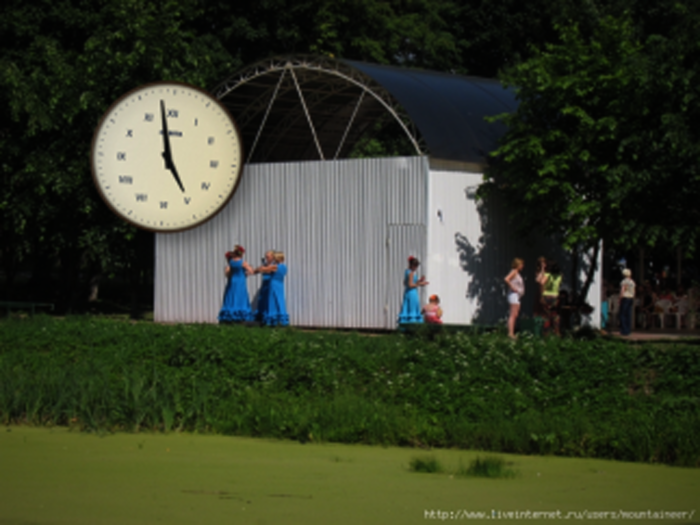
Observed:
4h58
